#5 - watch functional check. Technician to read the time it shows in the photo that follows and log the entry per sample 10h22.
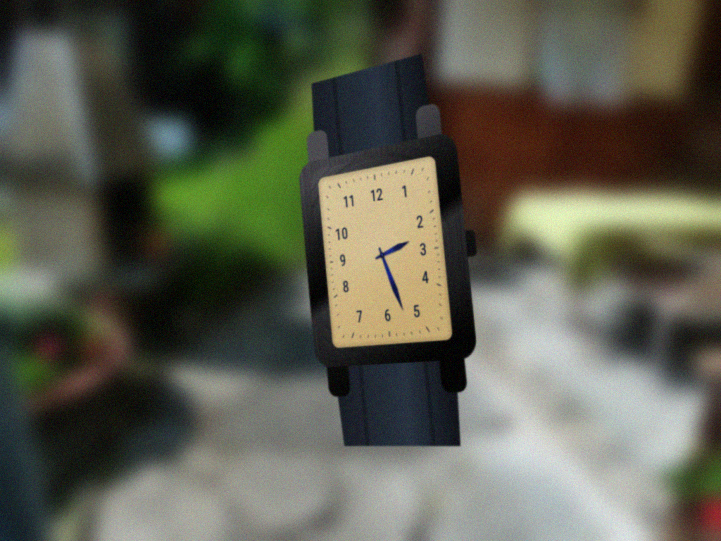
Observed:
2h27
